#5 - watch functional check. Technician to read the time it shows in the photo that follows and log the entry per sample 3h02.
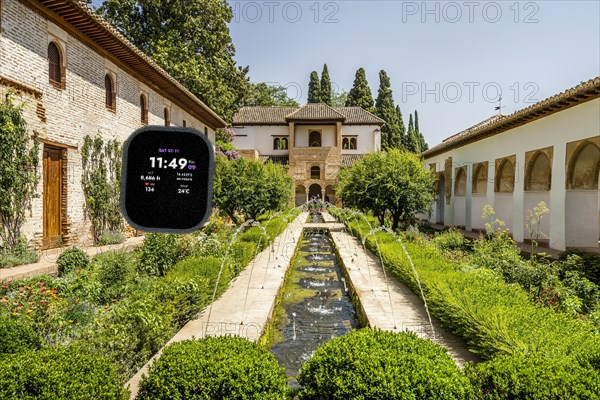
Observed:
11h49
